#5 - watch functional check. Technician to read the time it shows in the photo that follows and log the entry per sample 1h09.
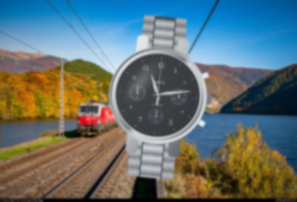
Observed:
11h13
